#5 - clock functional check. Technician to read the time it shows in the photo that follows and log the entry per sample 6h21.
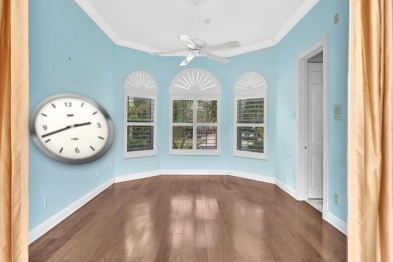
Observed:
2h42
